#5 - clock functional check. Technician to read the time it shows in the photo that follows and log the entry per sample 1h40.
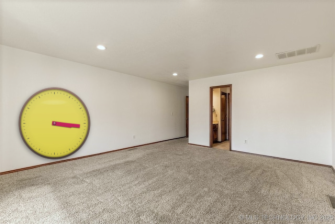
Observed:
3h16
